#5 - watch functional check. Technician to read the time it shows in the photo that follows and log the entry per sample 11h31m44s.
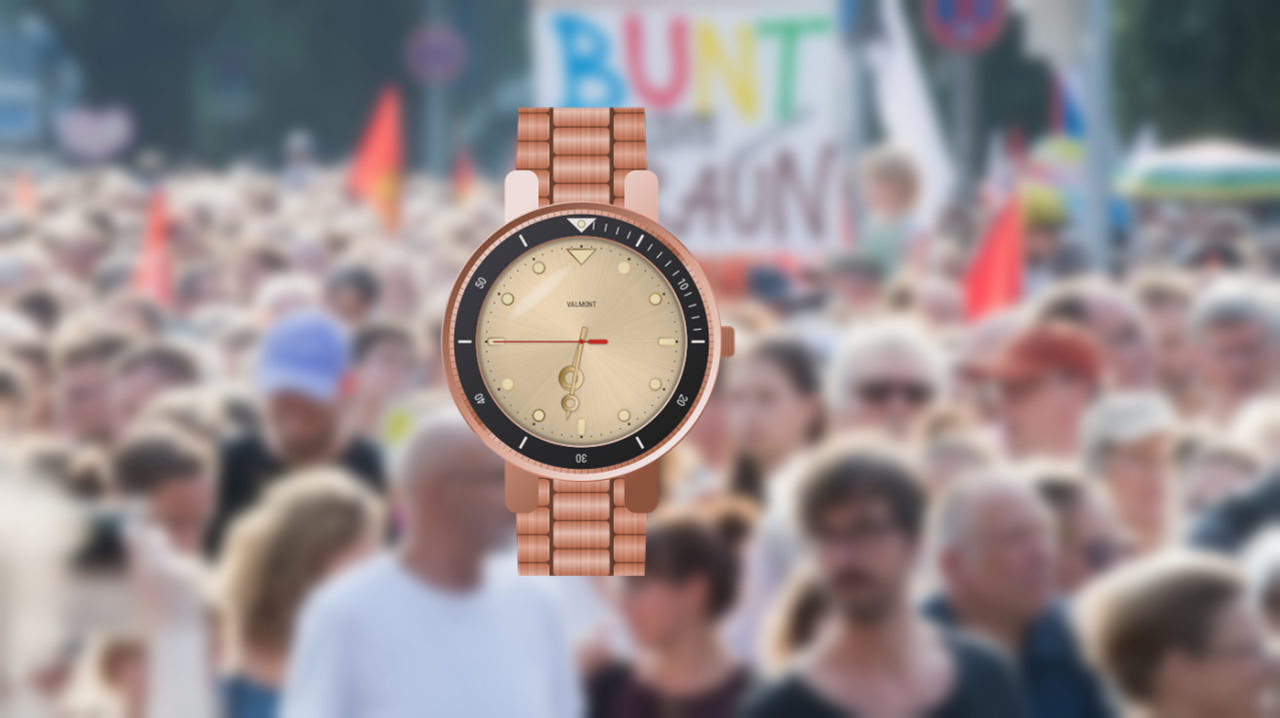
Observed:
6h31m45s
